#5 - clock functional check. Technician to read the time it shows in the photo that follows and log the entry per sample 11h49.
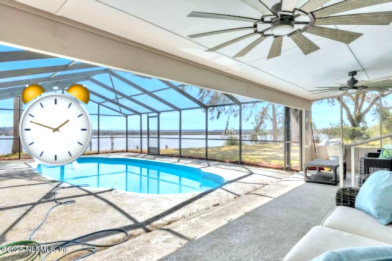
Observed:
1h48
